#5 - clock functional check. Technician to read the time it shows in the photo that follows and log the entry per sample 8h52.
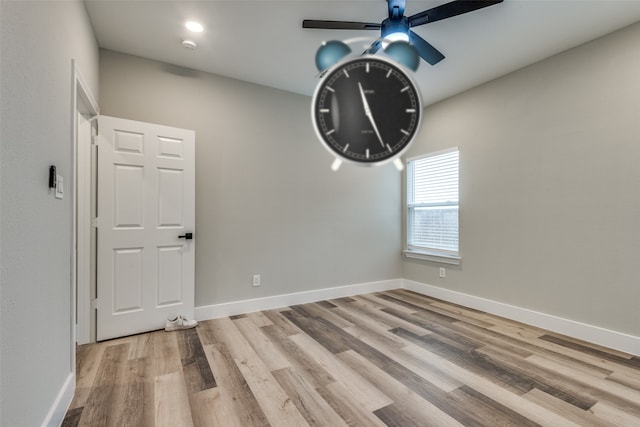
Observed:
11h26
